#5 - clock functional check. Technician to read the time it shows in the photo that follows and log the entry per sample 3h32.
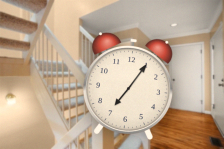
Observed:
7h05
